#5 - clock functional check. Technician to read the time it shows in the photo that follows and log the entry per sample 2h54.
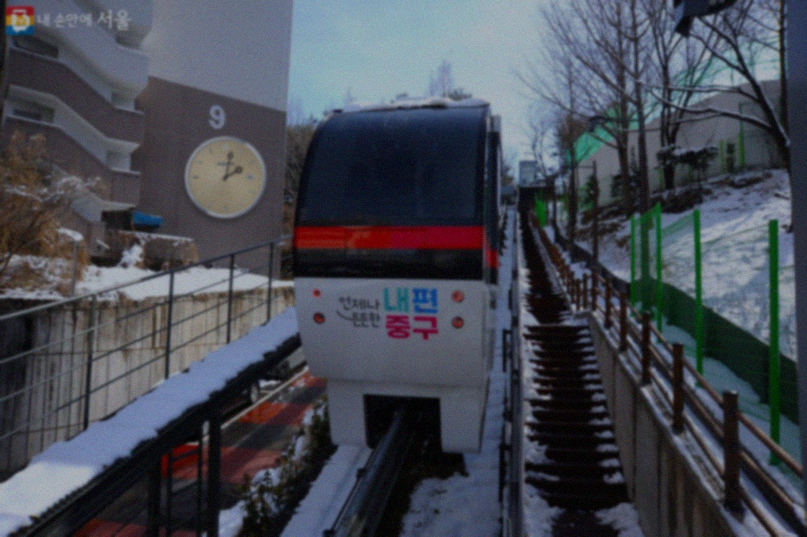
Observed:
2h02
